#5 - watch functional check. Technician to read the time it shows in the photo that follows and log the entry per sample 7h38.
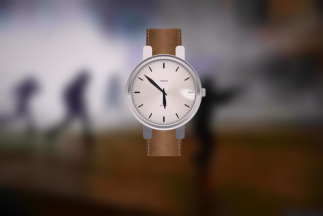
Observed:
5h52
